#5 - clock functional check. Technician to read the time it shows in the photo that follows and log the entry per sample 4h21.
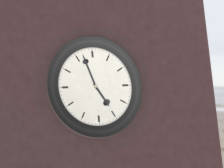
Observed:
4h57
